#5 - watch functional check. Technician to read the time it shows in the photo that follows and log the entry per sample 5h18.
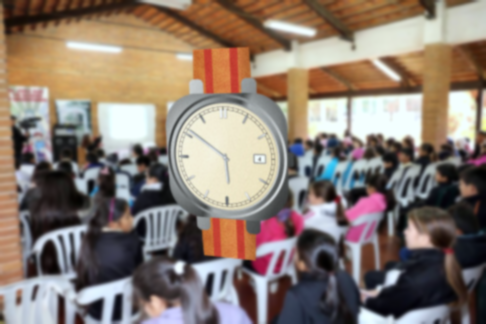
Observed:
5h51
